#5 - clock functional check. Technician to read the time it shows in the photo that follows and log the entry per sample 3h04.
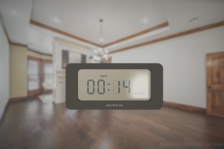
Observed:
0h14
